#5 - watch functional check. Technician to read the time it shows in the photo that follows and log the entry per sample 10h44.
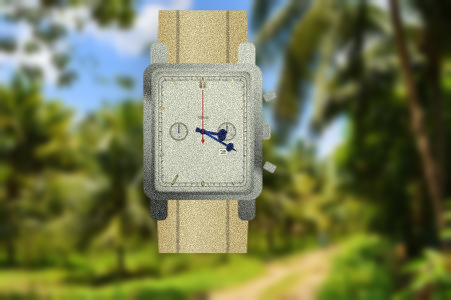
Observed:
3h20
